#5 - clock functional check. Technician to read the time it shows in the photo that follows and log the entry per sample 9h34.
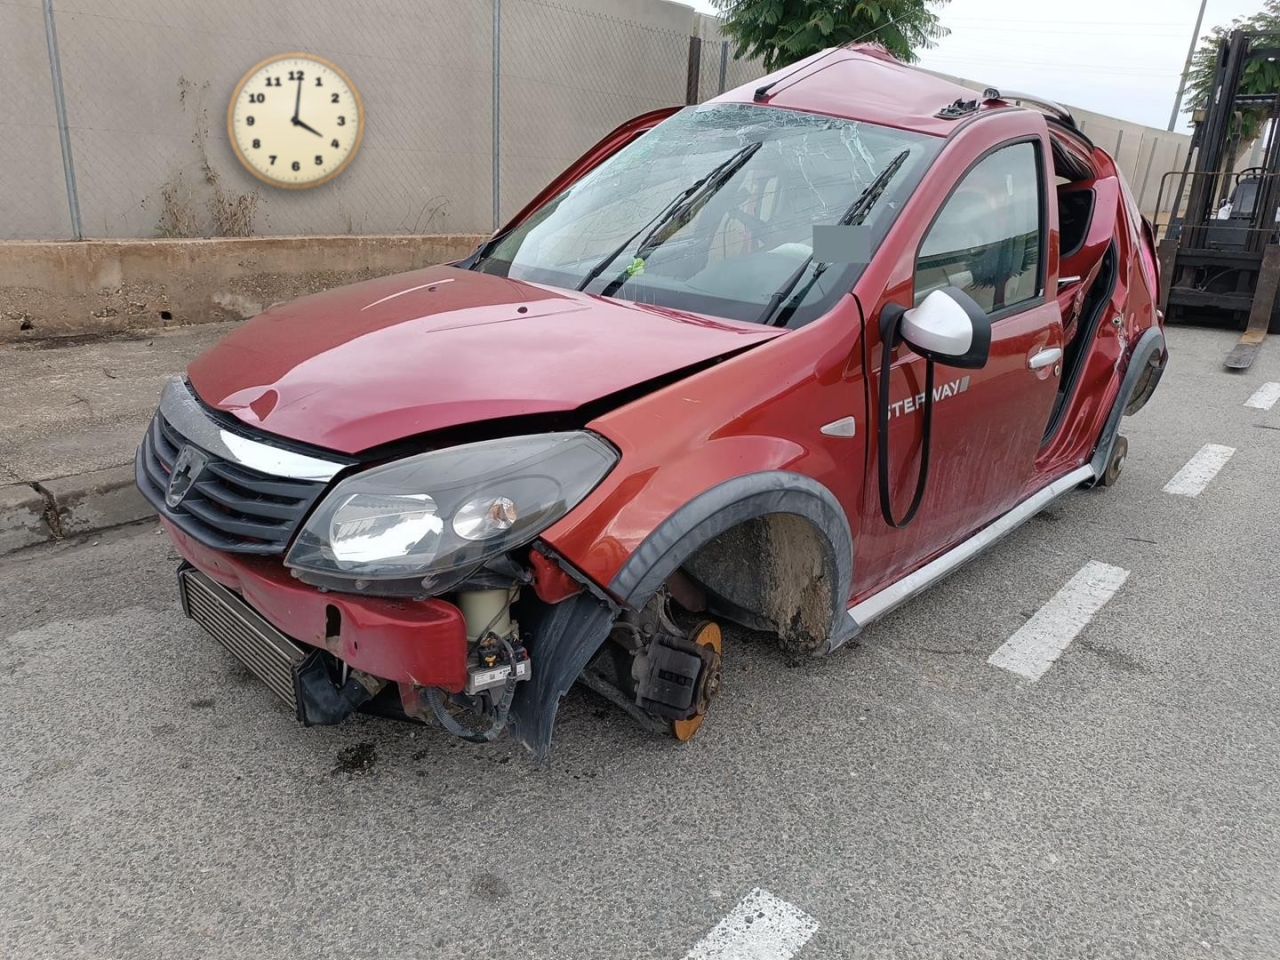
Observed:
4h01
